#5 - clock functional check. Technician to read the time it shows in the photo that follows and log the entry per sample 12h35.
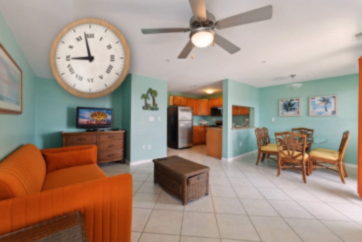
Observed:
8h58
